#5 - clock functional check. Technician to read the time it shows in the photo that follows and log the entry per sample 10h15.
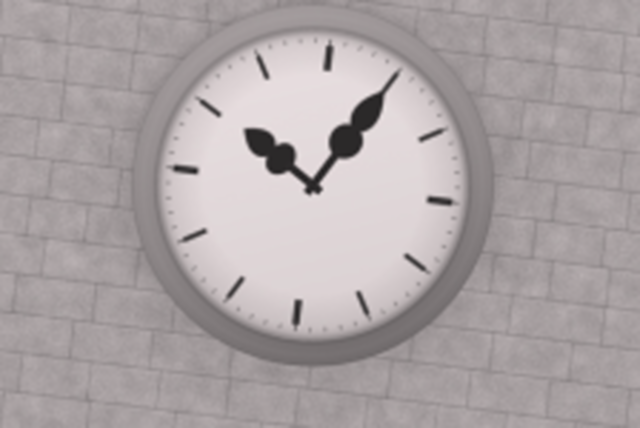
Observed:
10h05
